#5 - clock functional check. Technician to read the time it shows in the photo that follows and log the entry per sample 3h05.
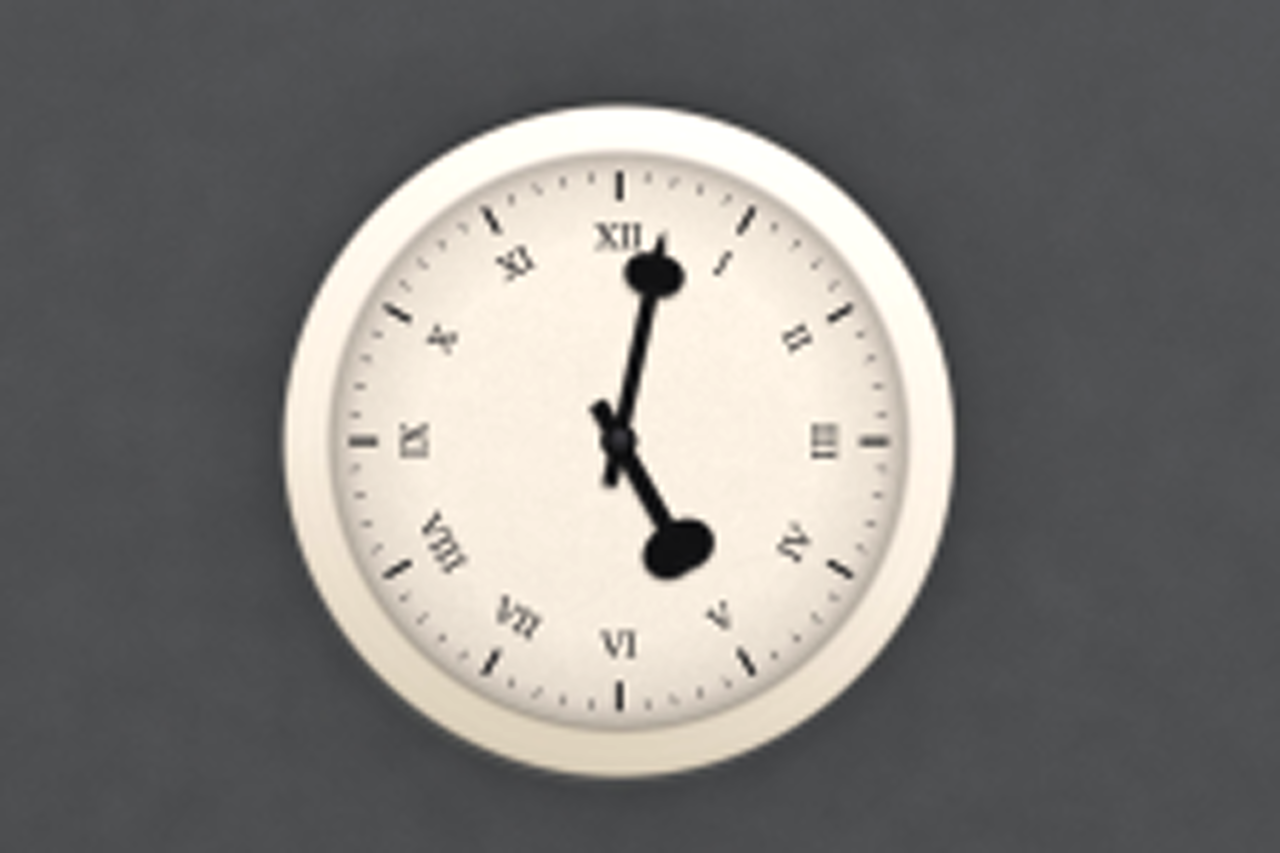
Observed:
5h02
